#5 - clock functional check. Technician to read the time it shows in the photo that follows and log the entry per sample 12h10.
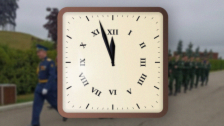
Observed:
11h57
